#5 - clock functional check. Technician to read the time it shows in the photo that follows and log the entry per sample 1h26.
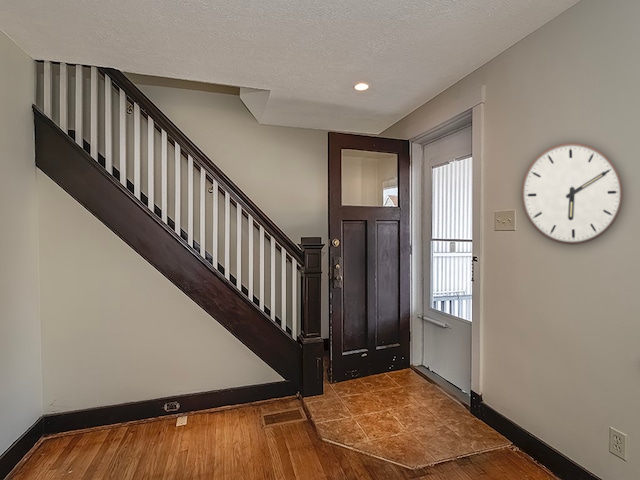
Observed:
6h10
